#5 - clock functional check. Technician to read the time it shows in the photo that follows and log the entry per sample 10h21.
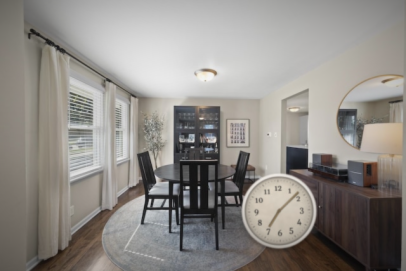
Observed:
7h08
